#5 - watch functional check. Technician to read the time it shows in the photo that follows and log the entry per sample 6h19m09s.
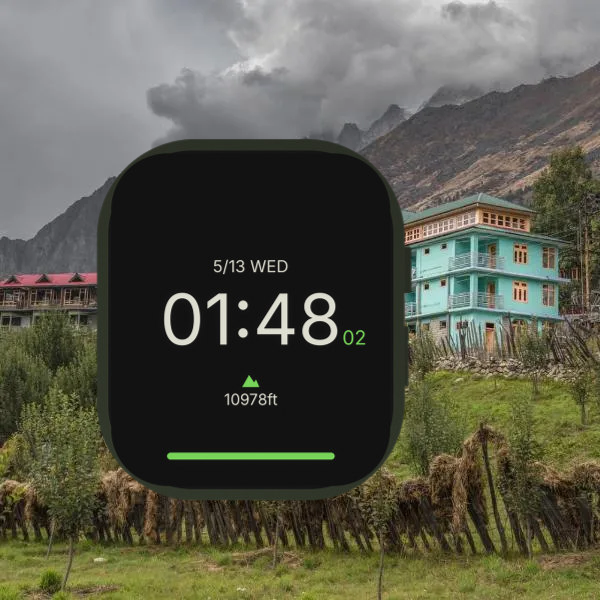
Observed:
1h48m02s
